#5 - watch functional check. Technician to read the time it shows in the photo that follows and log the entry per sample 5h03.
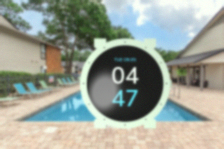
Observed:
4h47
